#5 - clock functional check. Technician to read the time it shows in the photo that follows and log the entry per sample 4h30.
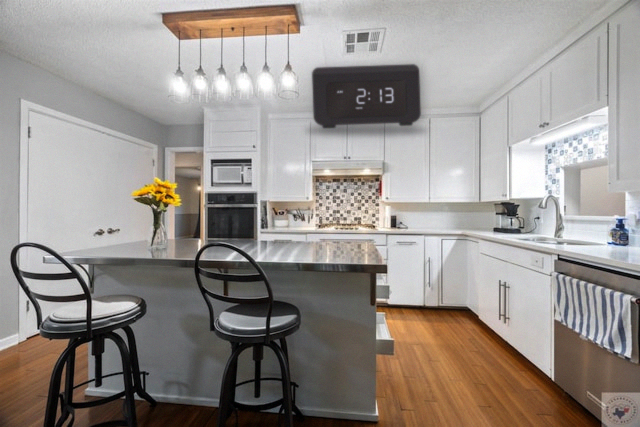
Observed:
2h13
